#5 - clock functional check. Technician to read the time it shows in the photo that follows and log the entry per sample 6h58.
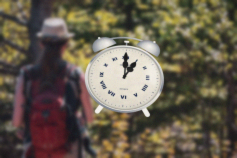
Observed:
1h00
